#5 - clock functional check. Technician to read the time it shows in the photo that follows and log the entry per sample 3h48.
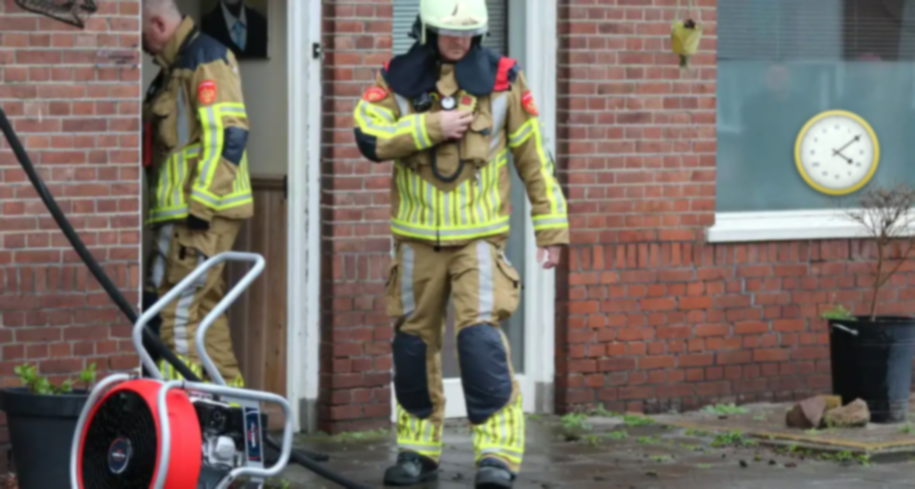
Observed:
4h09
